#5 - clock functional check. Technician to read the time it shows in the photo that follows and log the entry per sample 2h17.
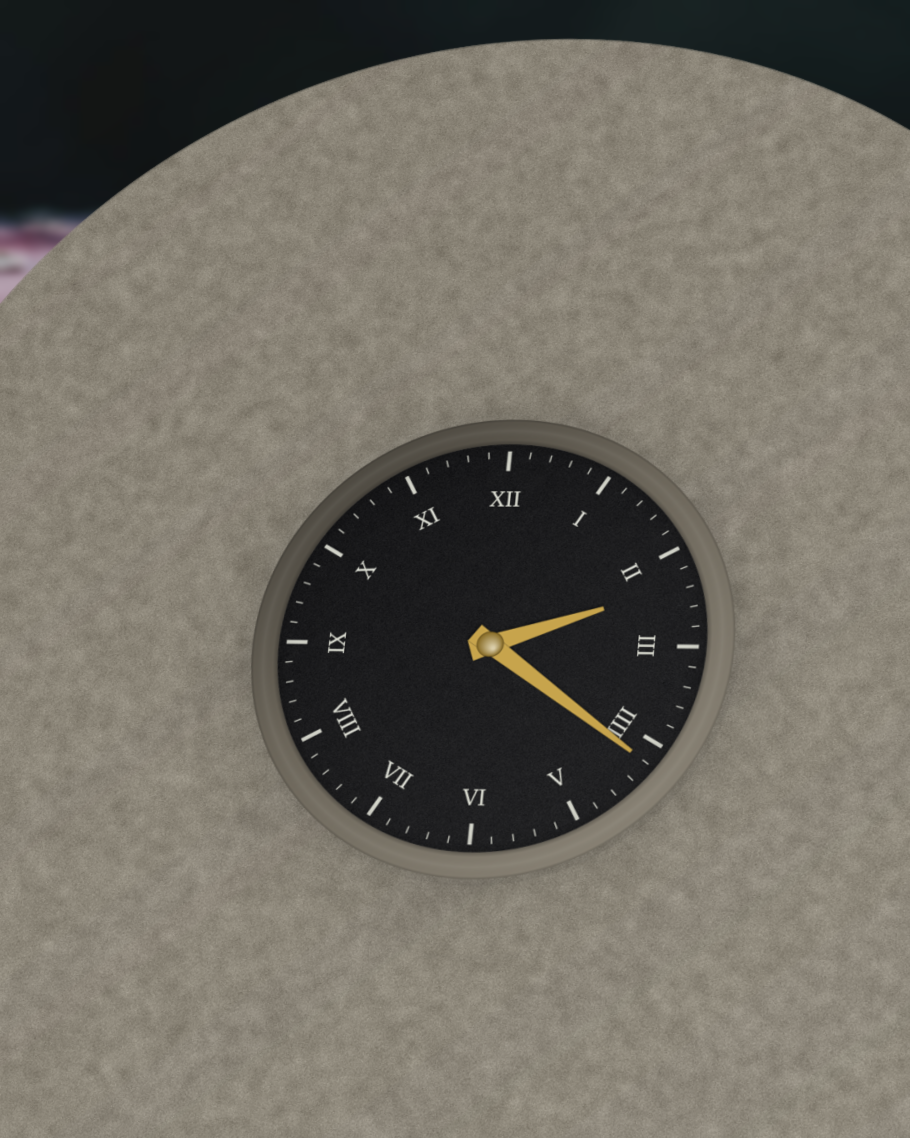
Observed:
2h21
